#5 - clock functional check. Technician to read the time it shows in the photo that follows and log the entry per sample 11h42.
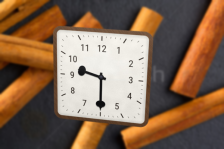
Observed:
9h30
